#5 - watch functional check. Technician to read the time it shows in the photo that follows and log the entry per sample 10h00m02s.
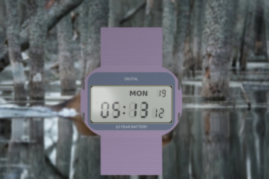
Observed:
5h13m12s
